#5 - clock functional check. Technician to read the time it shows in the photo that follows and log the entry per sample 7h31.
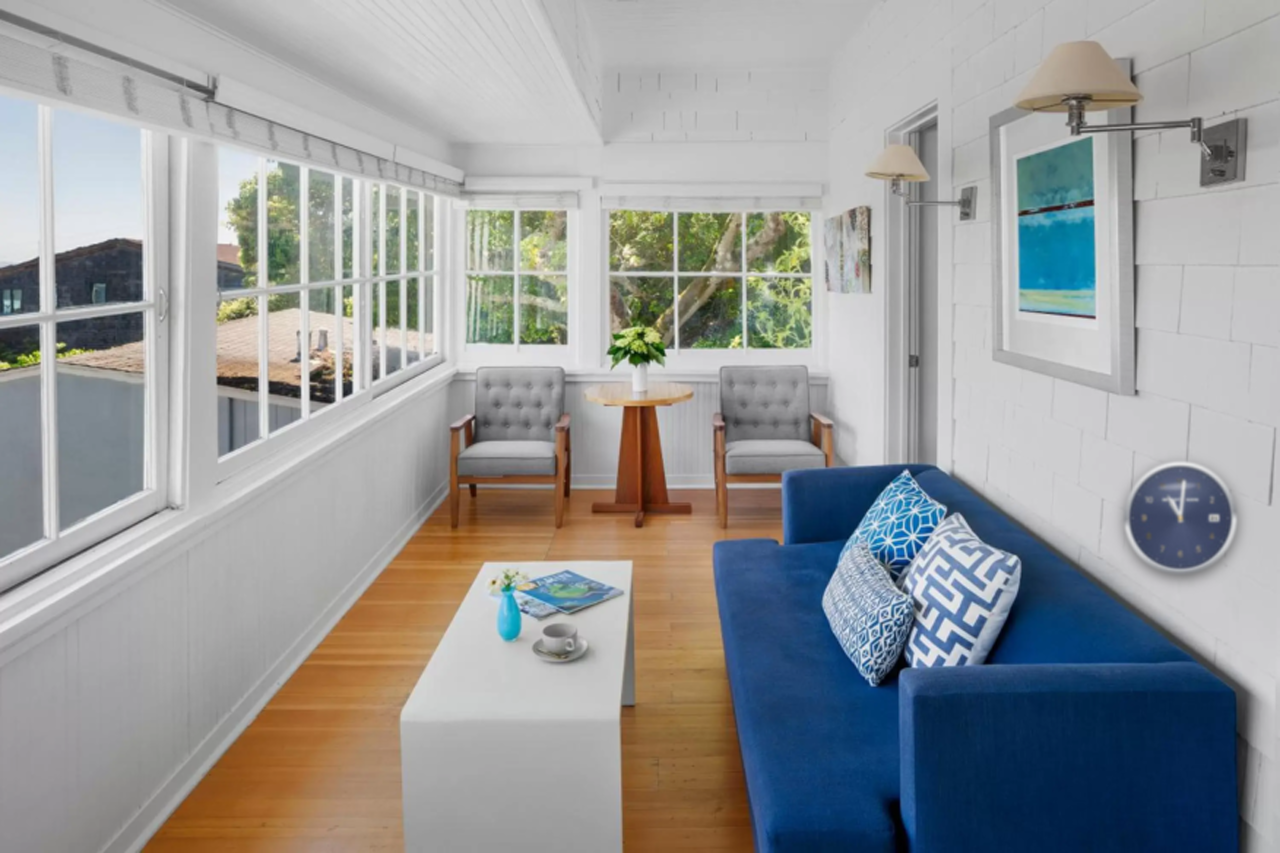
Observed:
11h01
